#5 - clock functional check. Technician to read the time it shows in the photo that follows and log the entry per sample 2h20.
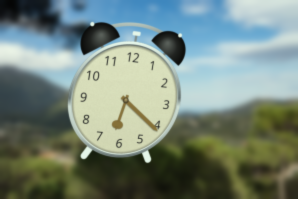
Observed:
6h21
